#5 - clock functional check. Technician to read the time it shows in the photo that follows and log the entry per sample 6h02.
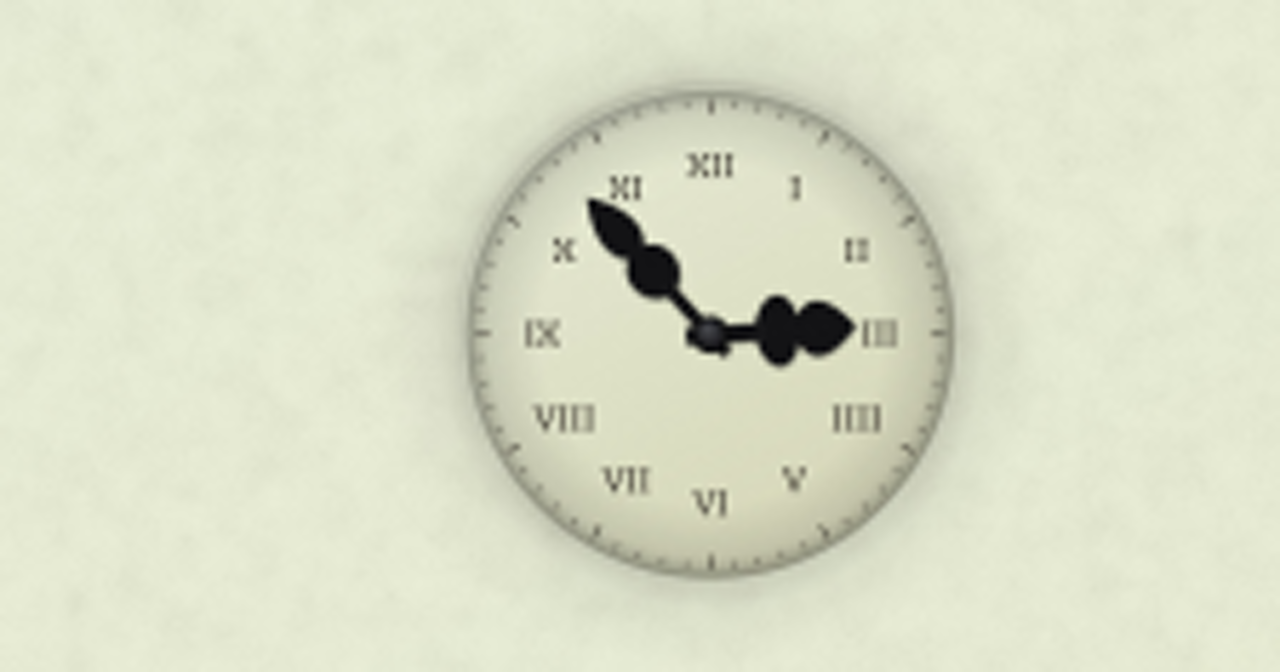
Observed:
2h53
